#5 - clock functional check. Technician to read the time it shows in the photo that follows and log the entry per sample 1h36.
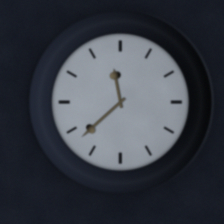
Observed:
11h38
